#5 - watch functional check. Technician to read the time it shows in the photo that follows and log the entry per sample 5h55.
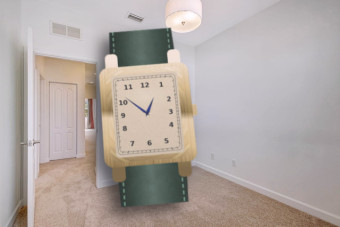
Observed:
12h52
